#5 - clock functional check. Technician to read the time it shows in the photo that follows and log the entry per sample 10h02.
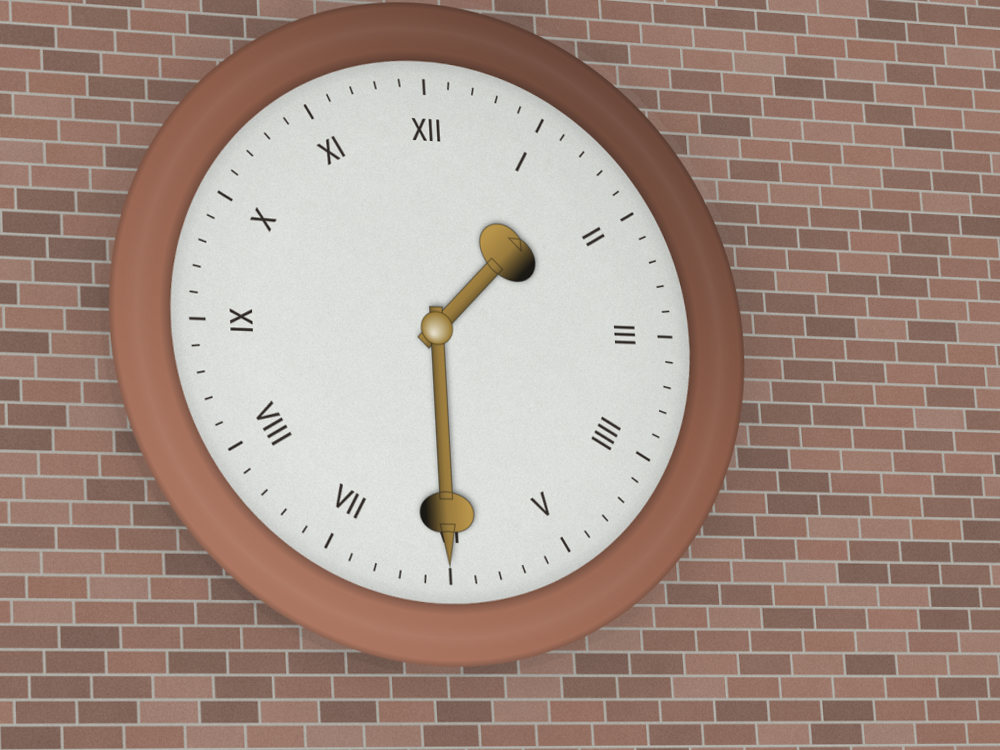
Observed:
1h30
